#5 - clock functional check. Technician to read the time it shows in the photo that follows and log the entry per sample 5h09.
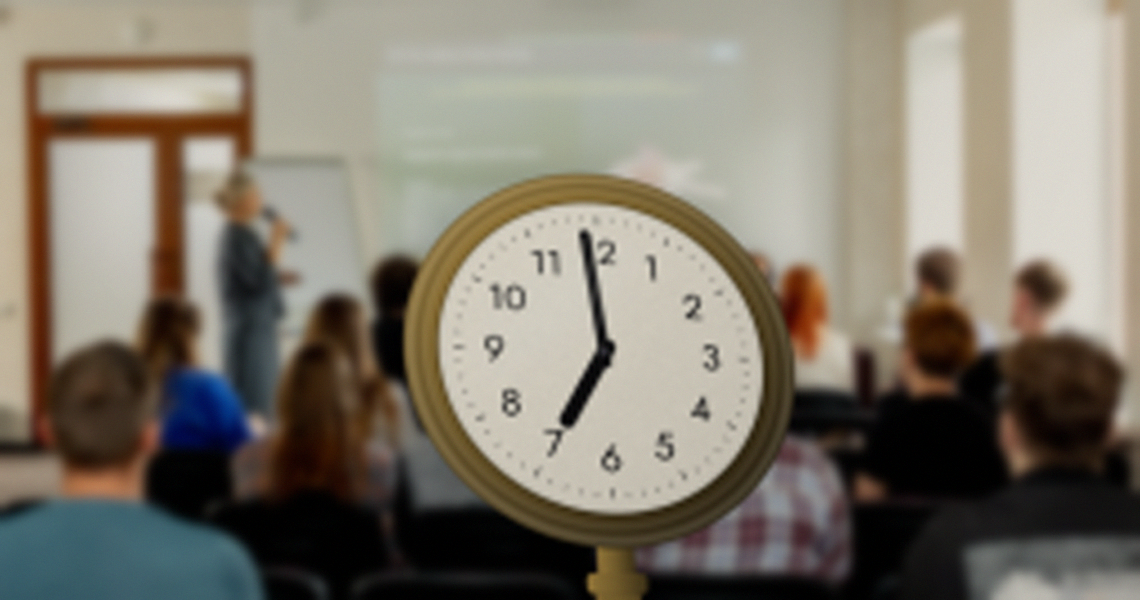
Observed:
6h59
